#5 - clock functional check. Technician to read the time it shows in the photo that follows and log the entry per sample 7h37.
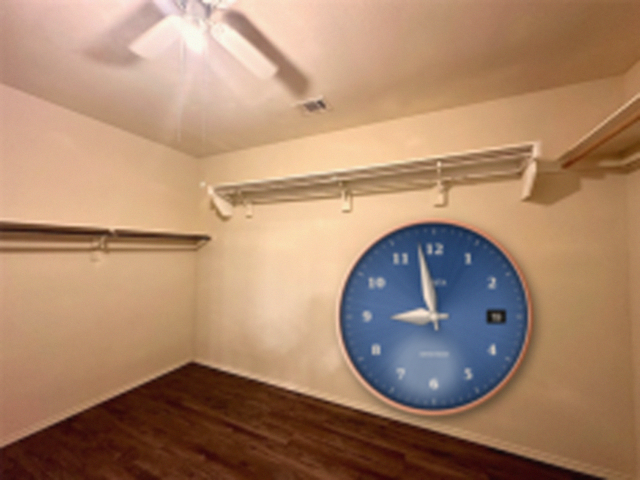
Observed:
8h58
